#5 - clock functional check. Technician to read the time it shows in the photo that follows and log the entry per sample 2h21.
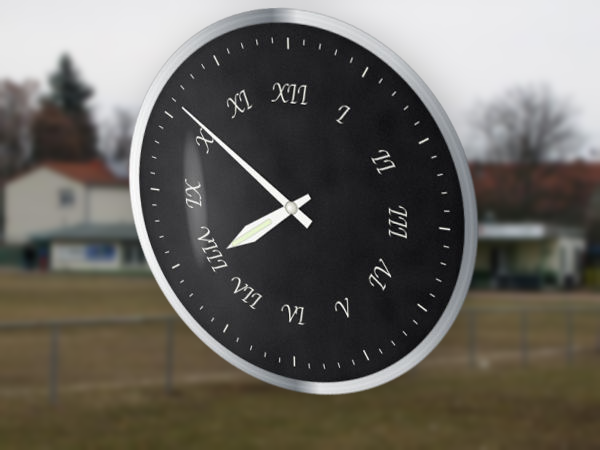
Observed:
7h51
